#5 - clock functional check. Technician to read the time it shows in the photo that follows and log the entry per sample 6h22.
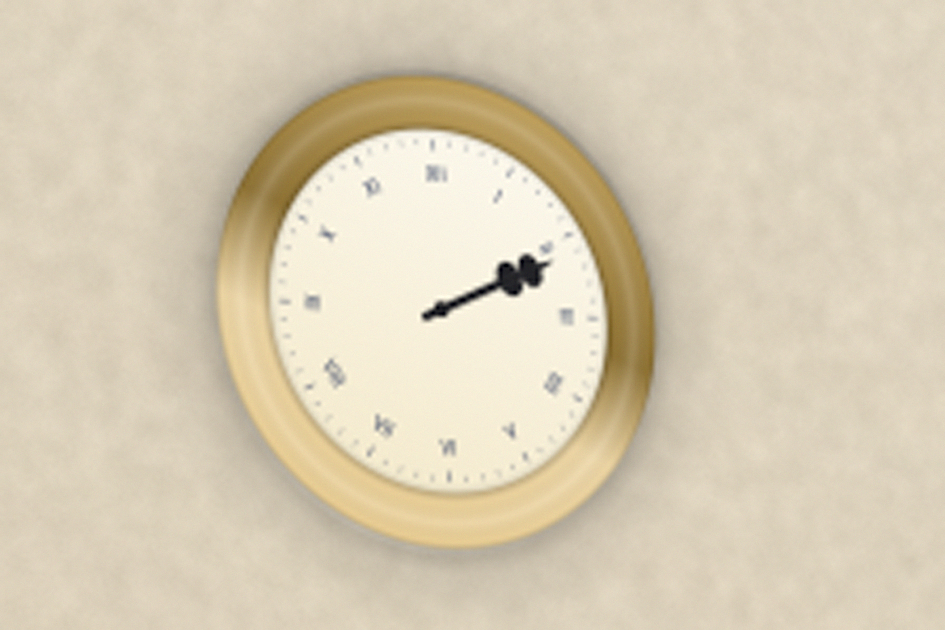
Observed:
2h11
